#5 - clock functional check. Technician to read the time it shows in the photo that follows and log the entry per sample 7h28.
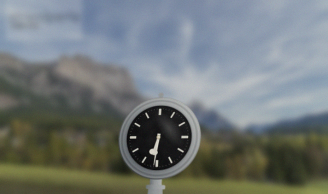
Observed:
6h31
